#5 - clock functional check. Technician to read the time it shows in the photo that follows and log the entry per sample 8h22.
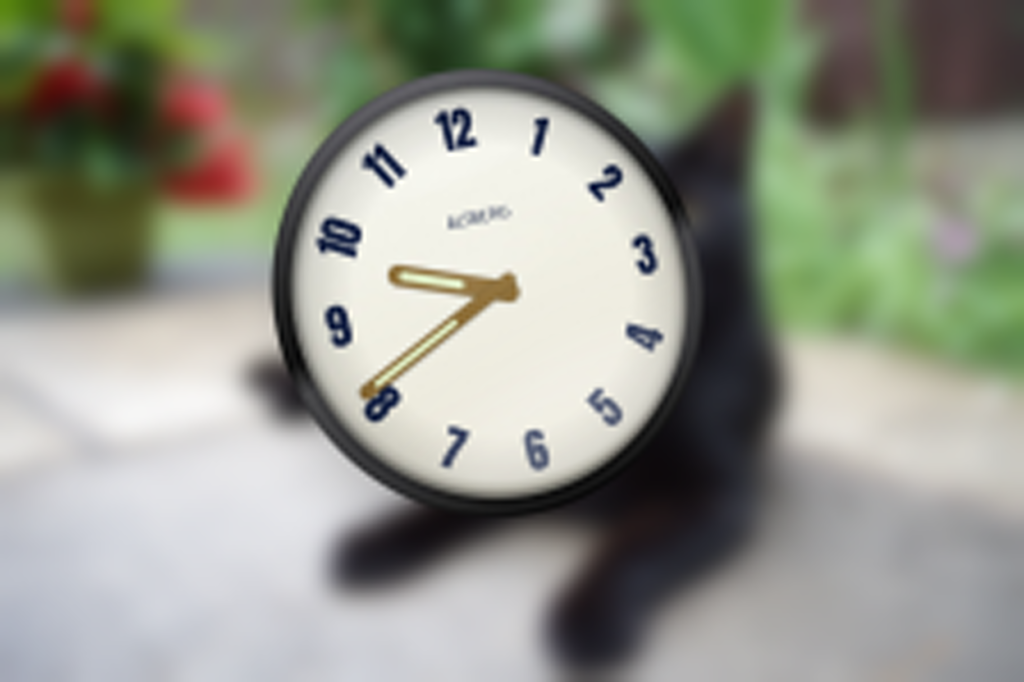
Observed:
9h41
